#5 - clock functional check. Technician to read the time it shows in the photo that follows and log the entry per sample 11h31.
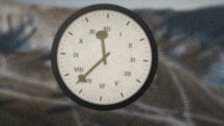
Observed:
11h37
